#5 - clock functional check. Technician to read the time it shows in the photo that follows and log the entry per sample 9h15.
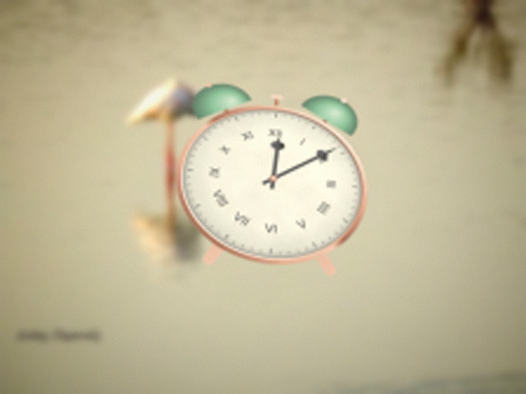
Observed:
12h09
